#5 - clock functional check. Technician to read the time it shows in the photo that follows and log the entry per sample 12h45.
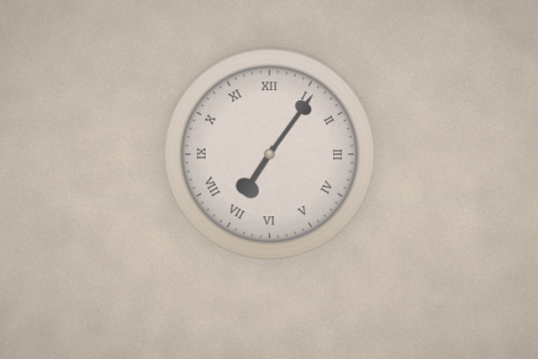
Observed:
7h06
